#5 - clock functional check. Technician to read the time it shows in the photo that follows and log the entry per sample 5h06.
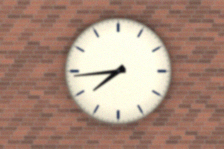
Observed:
7h44
